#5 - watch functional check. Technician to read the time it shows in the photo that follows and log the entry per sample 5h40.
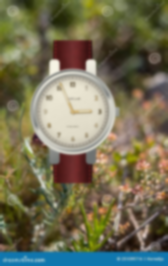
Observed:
2h56
